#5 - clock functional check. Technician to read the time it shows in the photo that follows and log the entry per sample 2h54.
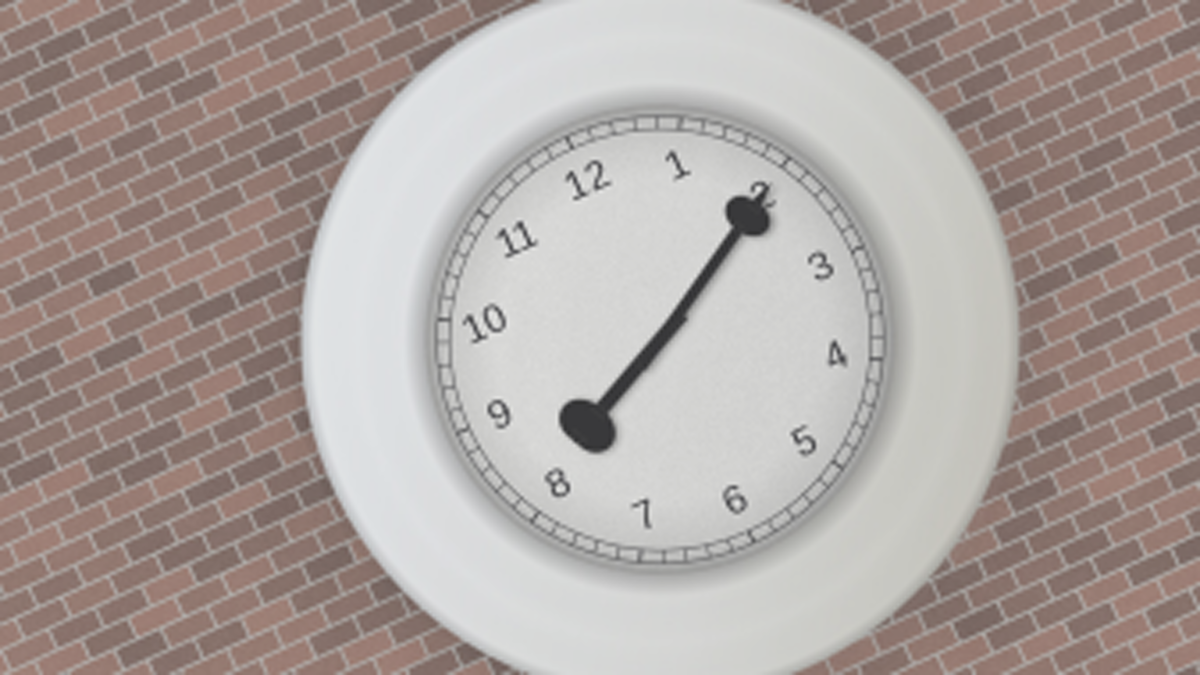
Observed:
8h10
